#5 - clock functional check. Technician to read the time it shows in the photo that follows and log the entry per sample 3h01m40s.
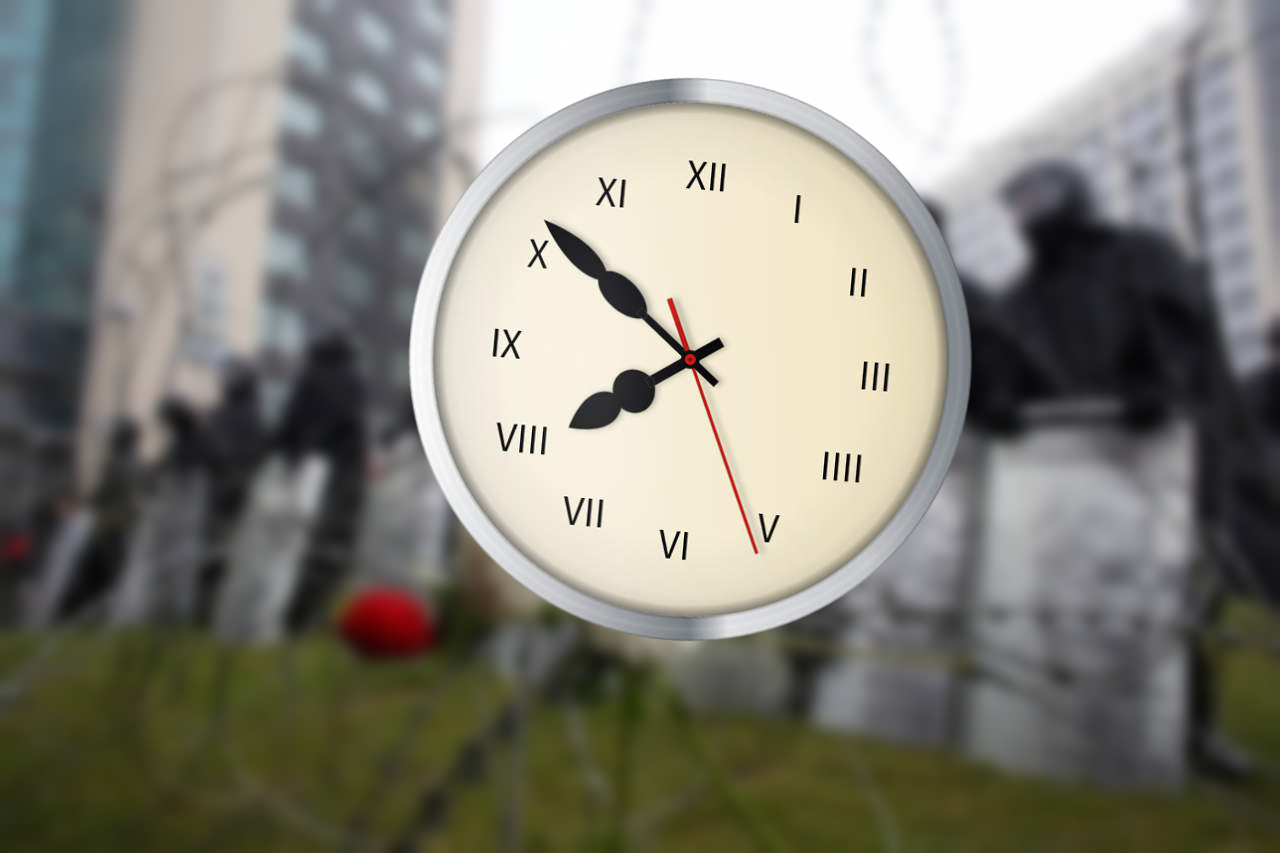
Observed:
7h51m26s
